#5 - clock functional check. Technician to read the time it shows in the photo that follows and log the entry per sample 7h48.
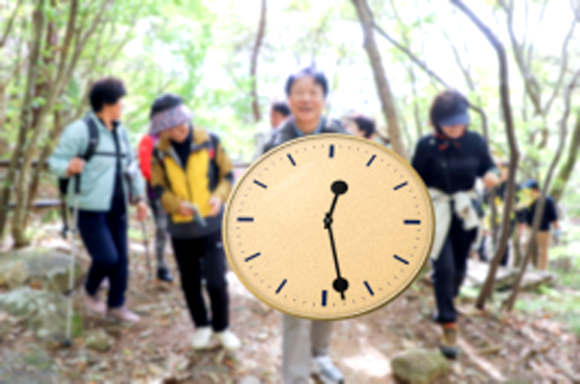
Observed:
12h28
